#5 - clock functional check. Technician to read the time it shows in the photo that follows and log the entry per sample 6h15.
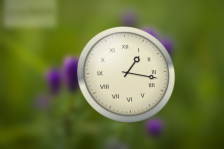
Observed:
1h17
